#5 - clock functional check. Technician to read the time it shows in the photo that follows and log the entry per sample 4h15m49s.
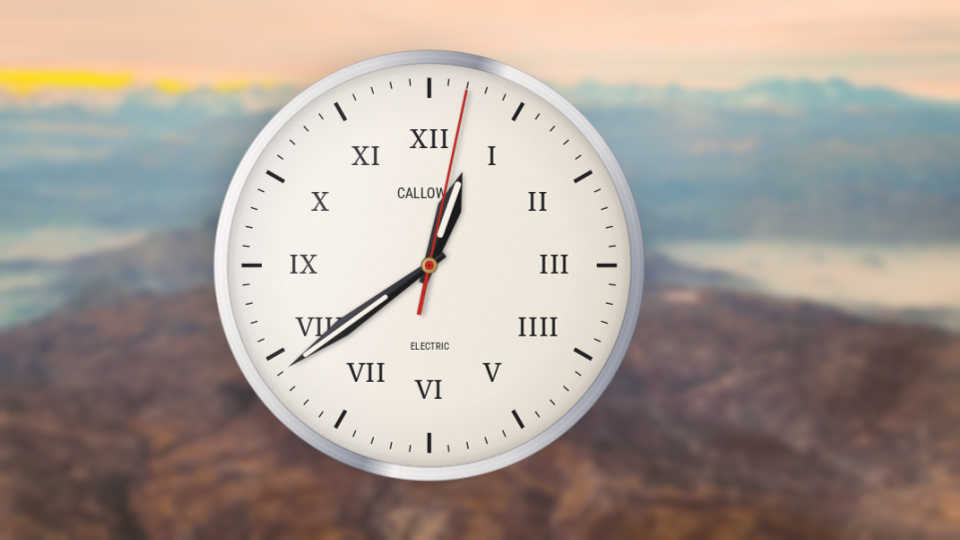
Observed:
12h39m02s
